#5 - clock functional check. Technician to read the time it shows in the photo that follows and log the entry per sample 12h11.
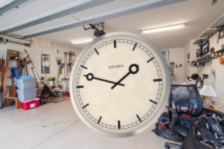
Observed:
1h48
